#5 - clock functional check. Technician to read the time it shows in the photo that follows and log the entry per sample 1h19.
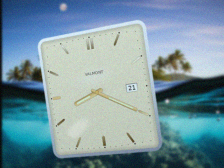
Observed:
8h20
